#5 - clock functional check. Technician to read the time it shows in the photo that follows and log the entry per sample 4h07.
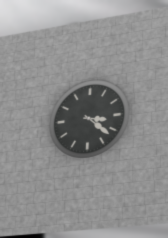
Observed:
3h22
